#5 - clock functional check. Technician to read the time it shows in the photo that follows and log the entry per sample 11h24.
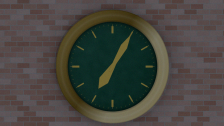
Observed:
7h05
